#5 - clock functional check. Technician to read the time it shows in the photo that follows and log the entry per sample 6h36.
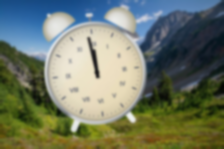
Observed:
11h59
